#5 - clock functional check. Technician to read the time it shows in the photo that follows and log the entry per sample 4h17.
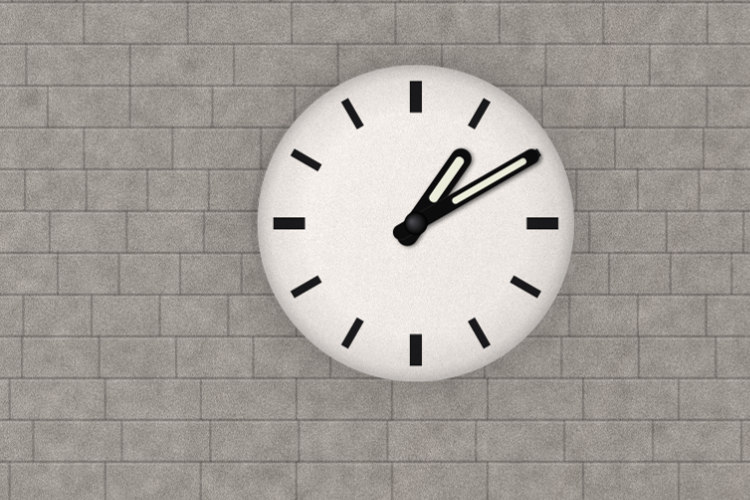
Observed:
1h10
